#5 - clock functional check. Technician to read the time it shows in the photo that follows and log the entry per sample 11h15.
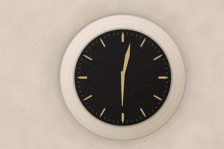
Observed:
6h02
